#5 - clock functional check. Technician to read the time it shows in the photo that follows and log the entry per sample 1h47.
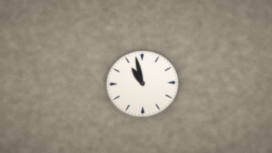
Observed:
10h58
